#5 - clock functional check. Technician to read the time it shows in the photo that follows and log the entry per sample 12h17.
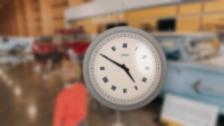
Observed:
4h50
